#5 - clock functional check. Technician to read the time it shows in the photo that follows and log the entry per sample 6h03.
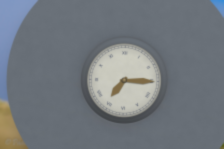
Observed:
7h15
